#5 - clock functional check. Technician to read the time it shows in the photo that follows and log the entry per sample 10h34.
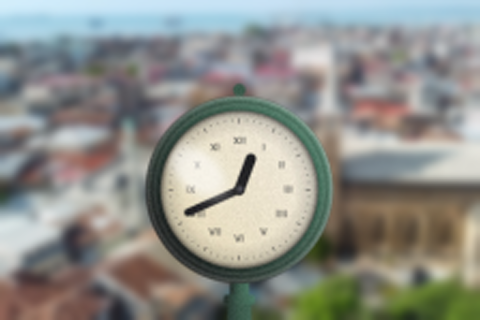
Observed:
12h41
